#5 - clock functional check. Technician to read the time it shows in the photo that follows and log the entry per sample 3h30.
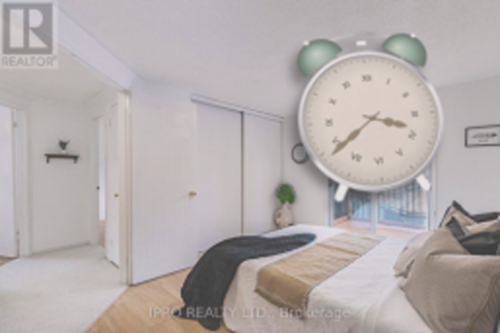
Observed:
3h39
